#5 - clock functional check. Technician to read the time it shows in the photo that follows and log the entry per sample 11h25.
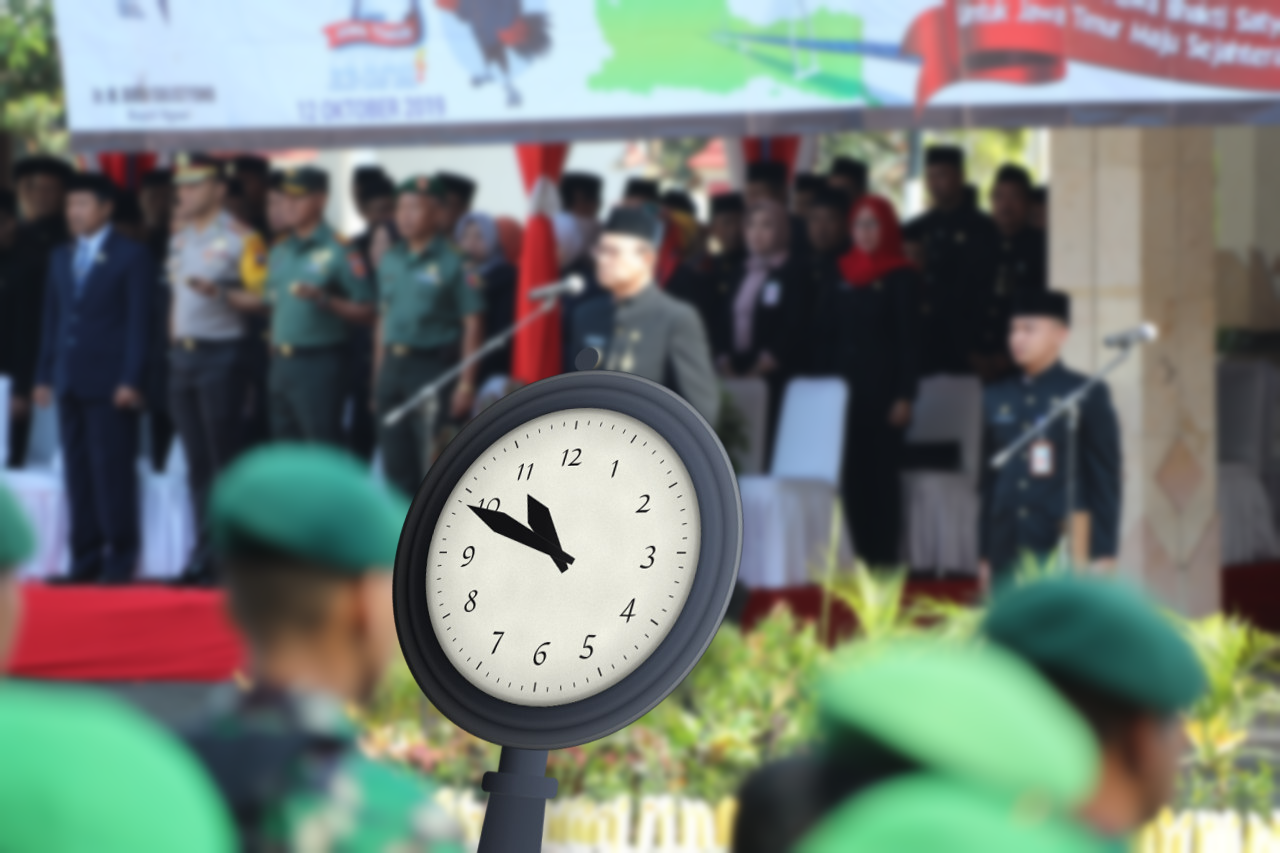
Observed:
10h49
